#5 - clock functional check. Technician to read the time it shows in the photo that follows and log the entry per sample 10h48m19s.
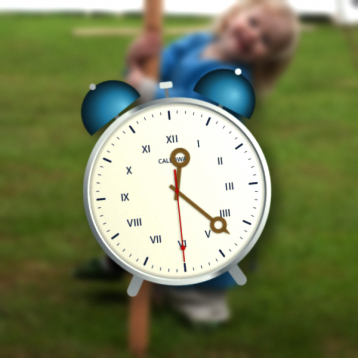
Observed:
12h22m30s
